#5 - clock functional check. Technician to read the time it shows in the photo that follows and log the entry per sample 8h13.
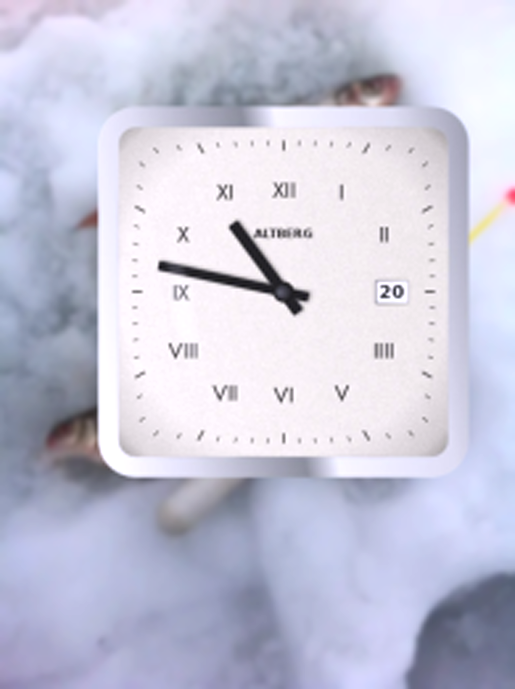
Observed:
10h47
